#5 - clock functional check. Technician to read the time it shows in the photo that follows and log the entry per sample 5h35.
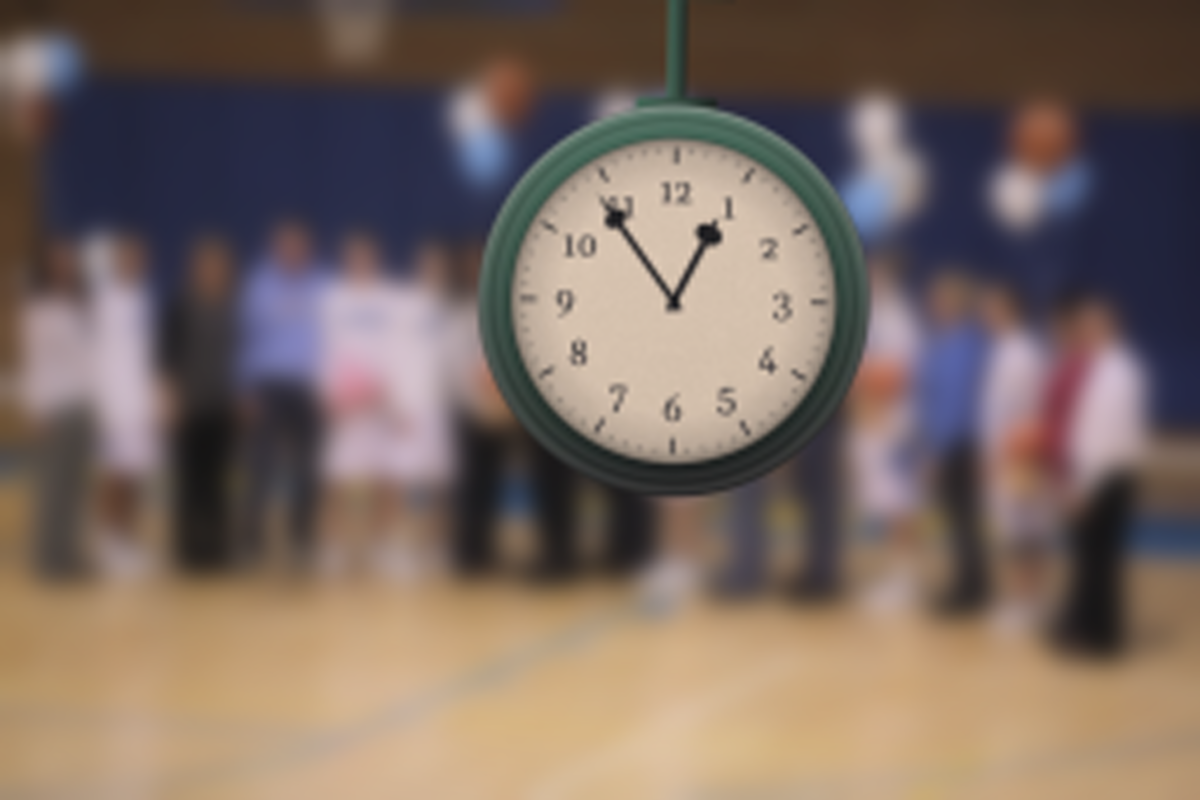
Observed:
12h54
